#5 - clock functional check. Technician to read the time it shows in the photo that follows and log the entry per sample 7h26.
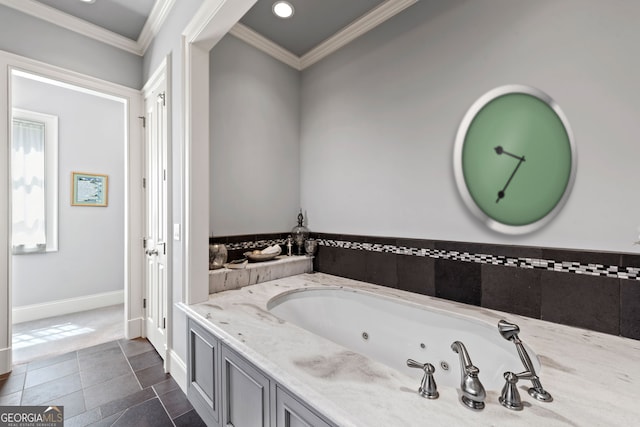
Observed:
9h36
